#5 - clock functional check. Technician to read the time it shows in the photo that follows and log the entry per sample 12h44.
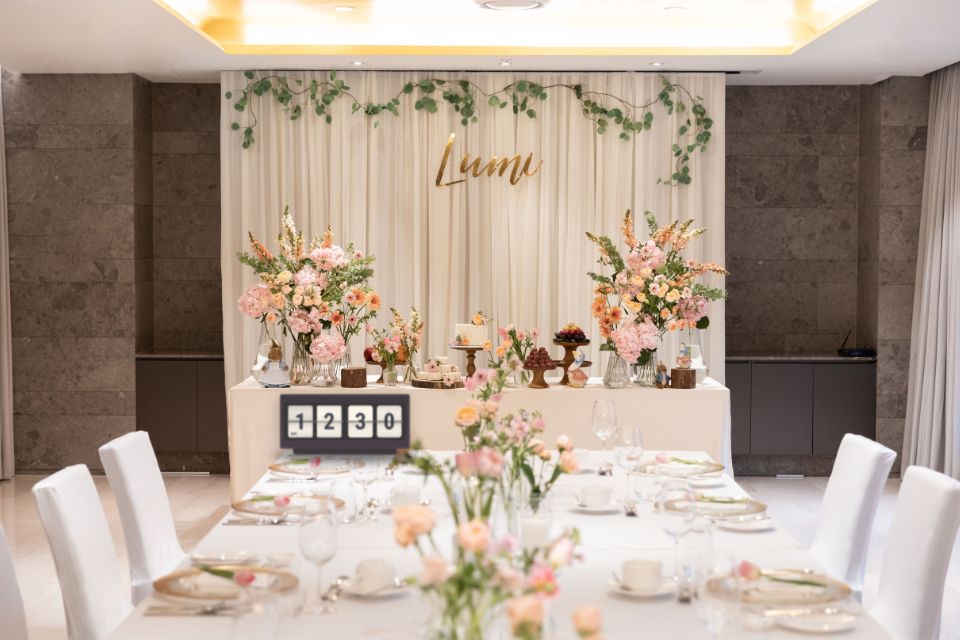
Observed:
12h30
